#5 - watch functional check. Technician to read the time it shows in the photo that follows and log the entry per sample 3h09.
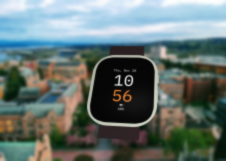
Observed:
10h56
